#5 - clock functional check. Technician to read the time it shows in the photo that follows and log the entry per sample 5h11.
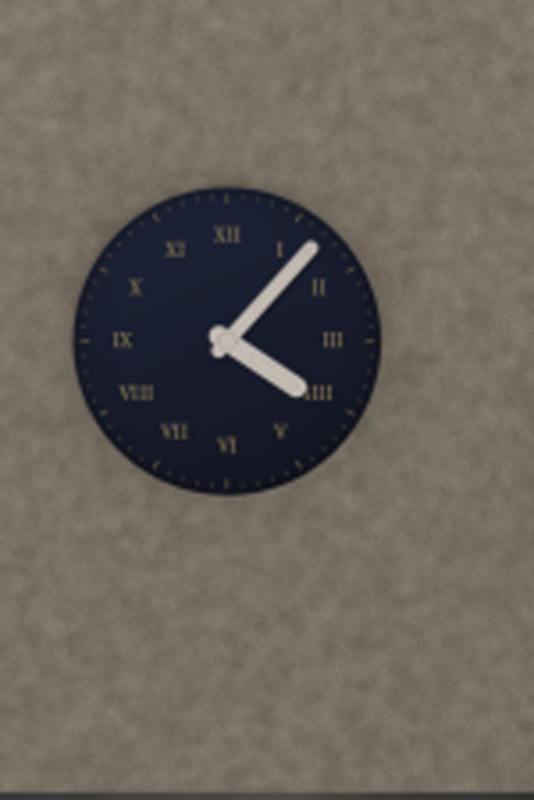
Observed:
4h07
